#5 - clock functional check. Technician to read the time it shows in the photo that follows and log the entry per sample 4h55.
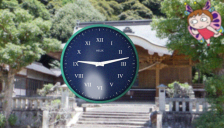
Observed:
9h13
